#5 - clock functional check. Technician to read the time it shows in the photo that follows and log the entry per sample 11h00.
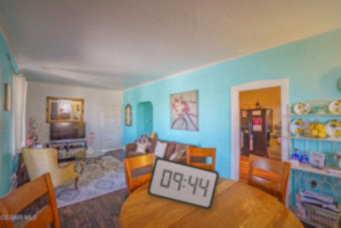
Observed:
9h44
